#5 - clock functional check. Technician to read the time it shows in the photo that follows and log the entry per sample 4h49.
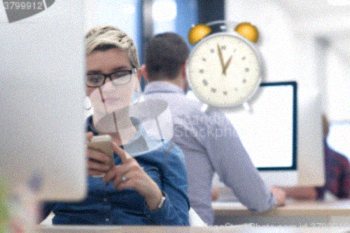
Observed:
12h58
